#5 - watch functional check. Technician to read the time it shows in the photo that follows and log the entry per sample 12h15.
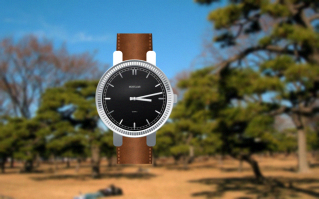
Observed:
3h13
